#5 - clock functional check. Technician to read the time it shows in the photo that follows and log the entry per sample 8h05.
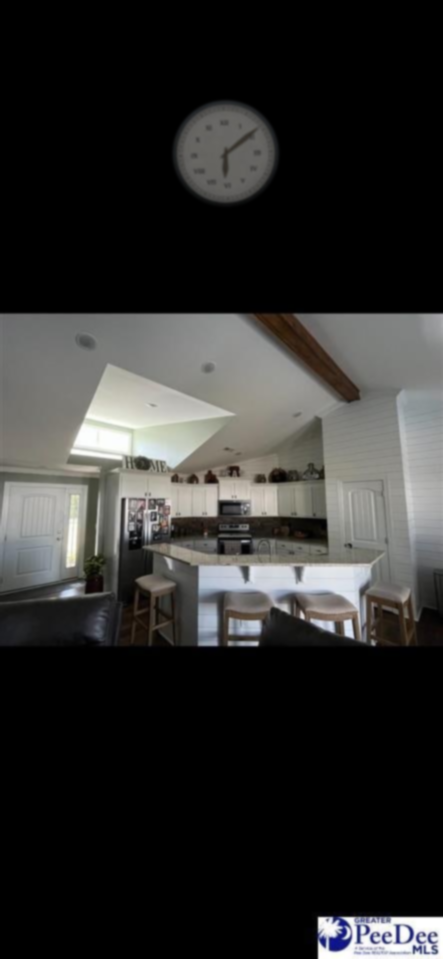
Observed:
6h09
